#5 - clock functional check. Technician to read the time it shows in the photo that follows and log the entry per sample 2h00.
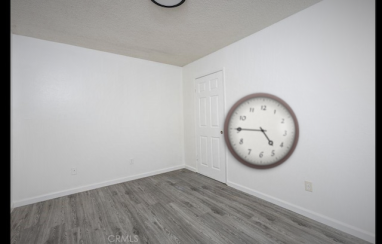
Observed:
4h45
